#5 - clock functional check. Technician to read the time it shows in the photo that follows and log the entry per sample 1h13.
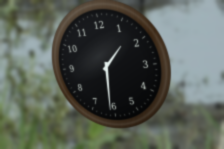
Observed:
1h31
